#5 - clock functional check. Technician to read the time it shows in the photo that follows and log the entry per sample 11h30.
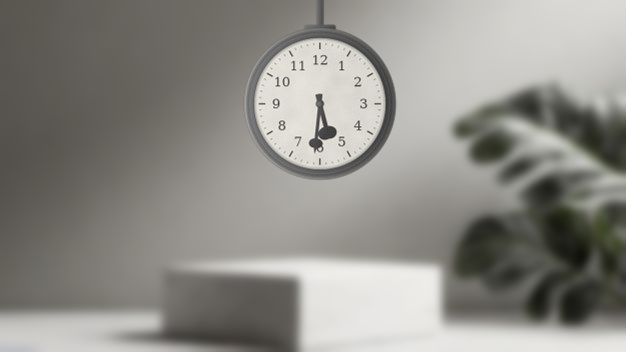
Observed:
5h31
